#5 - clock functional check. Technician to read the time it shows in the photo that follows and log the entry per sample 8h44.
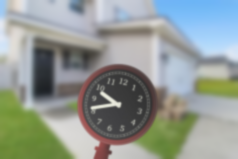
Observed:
9h41
